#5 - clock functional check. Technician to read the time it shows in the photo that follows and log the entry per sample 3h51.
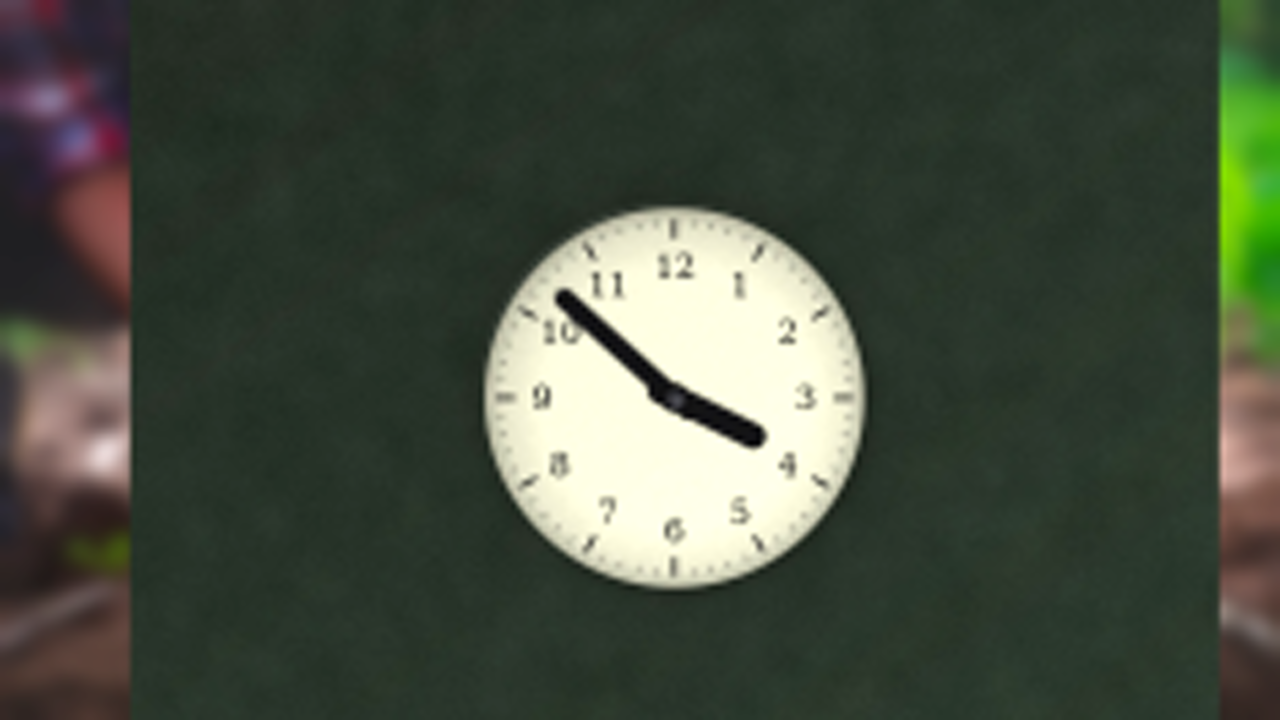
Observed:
3h52
